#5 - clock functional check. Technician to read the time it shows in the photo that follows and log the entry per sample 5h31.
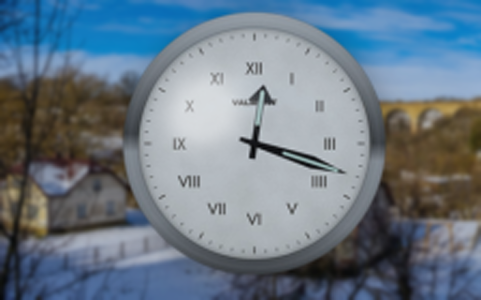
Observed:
12h18
